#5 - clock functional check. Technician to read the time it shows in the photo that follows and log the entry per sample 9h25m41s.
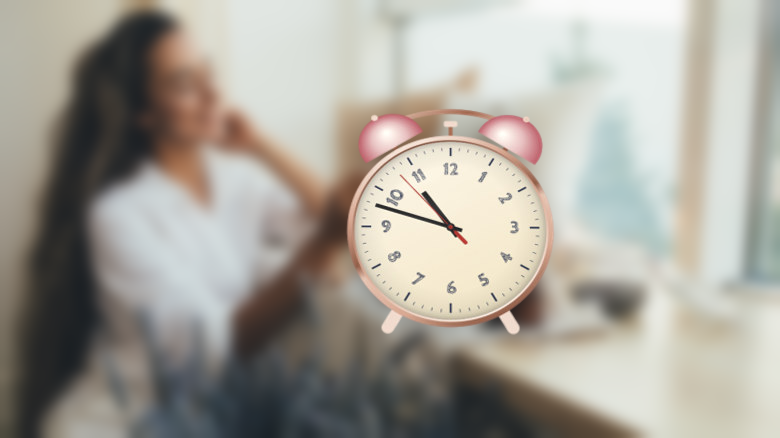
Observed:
10h47m53s
